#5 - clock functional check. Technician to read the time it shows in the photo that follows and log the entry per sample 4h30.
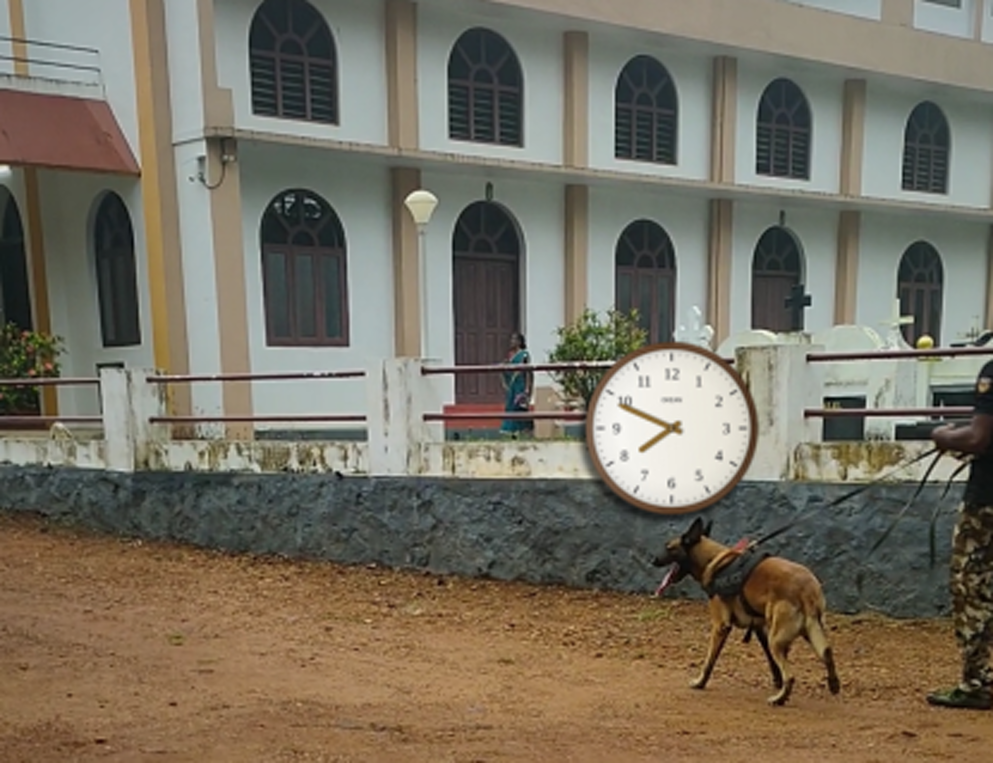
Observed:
7h49
